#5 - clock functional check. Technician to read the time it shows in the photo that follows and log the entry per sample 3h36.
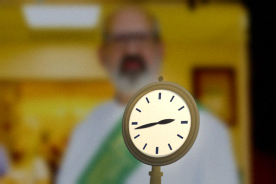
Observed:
2h43
